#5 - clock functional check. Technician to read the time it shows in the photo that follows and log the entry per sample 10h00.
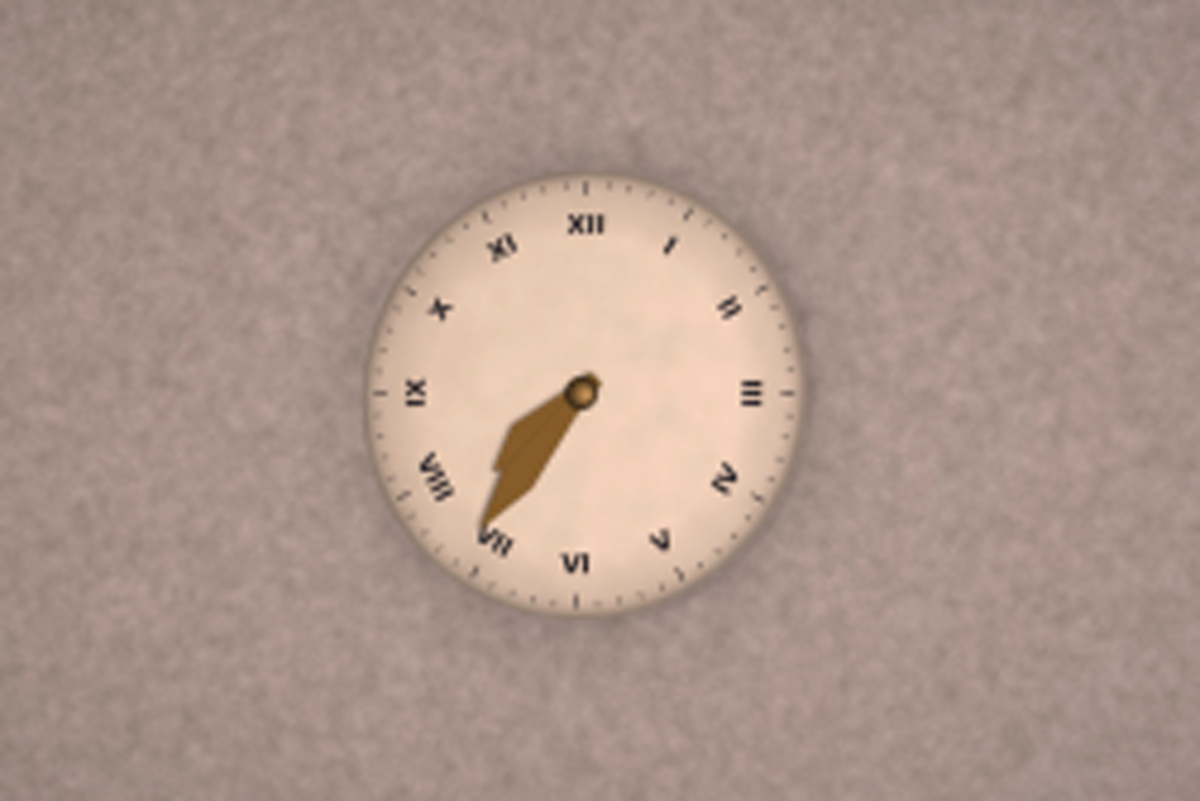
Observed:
7h36
